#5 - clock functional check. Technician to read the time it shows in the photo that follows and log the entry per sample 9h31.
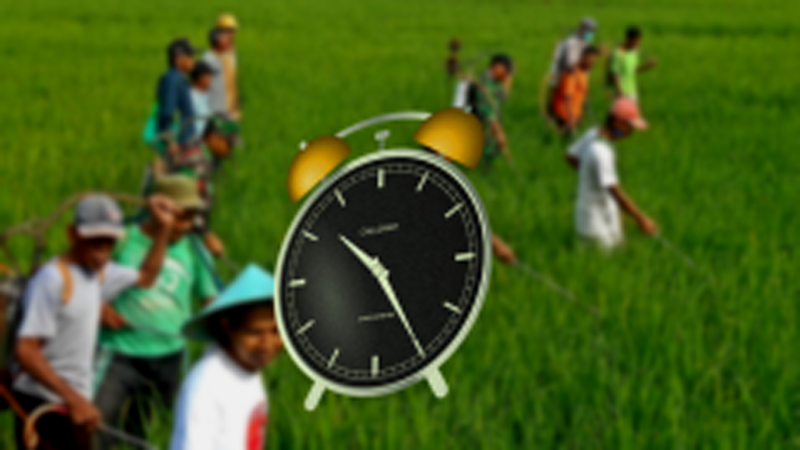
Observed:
10h25
